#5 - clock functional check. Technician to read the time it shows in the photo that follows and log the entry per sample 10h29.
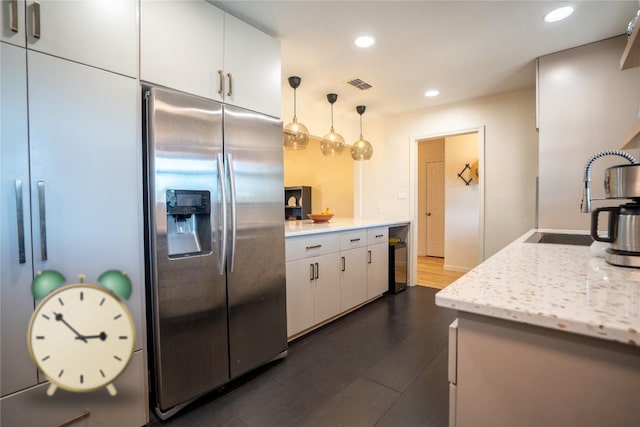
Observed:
2h52
